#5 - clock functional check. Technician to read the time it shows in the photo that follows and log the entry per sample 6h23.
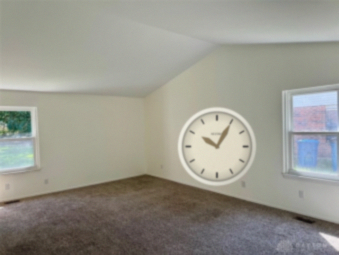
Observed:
10h05
